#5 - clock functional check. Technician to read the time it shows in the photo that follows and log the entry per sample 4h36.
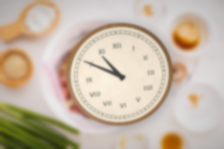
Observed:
10h50
